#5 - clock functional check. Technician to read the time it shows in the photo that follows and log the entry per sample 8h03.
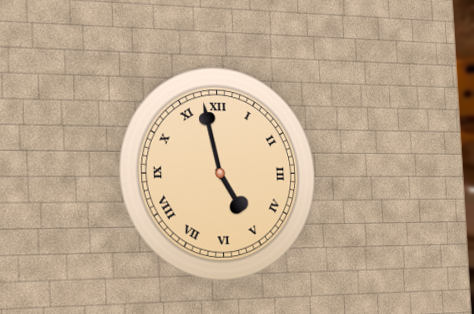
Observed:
4h58
